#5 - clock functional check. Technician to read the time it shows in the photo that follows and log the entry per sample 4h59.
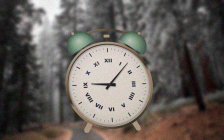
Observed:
9h07
